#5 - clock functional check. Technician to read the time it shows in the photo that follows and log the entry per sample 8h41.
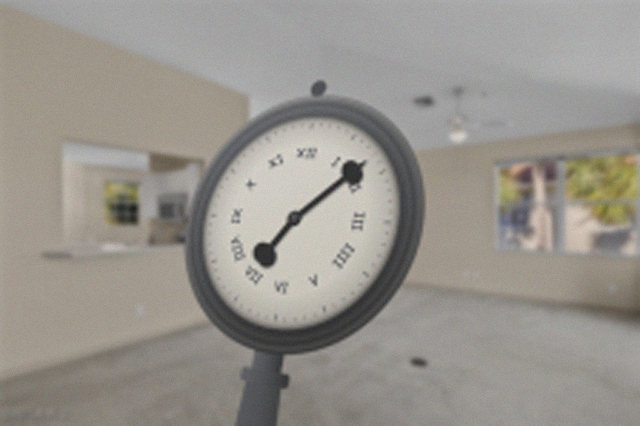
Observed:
7h08
